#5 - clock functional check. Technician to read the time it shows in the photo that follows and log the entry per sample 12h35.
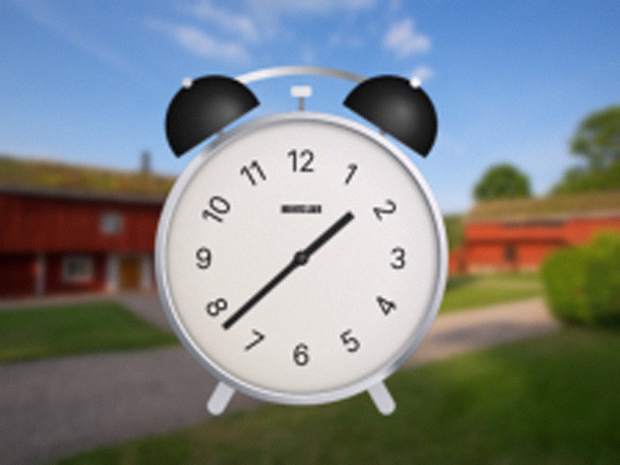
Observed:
1h38
